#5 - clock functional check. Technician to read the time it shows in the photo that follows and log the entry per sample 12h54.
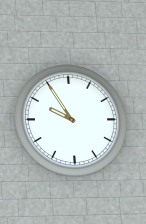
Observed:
9h55
